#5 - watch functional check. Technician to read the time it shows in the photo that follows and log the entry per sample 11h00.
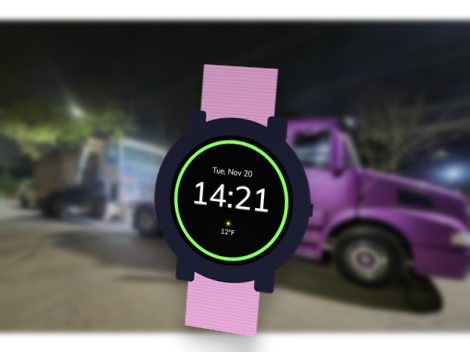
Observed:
14h21
